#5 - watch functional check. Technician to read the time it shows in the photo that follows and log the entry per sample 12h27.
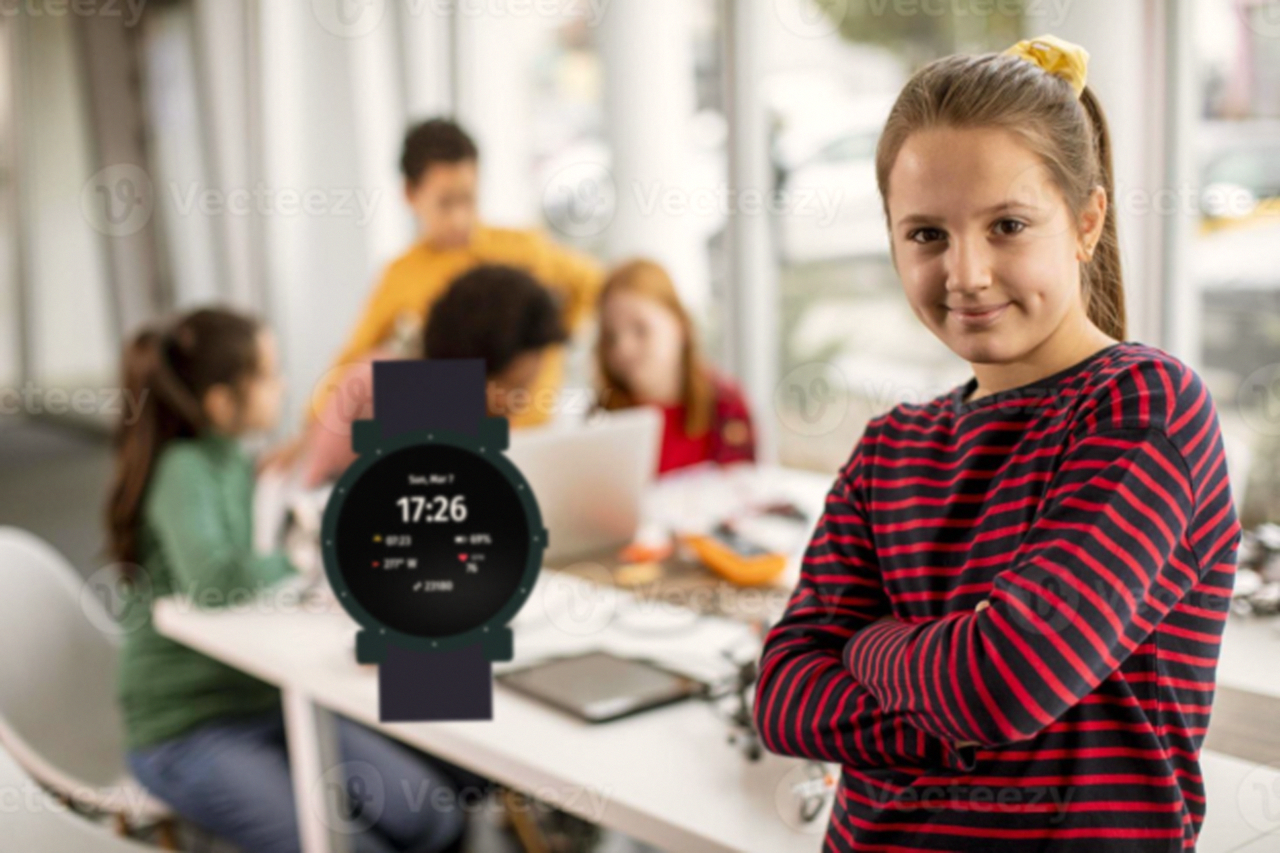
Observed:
17h26
